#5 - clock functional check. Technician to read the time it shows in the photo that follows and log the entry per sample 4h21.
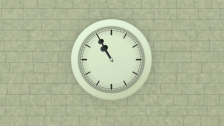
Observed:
10h55
